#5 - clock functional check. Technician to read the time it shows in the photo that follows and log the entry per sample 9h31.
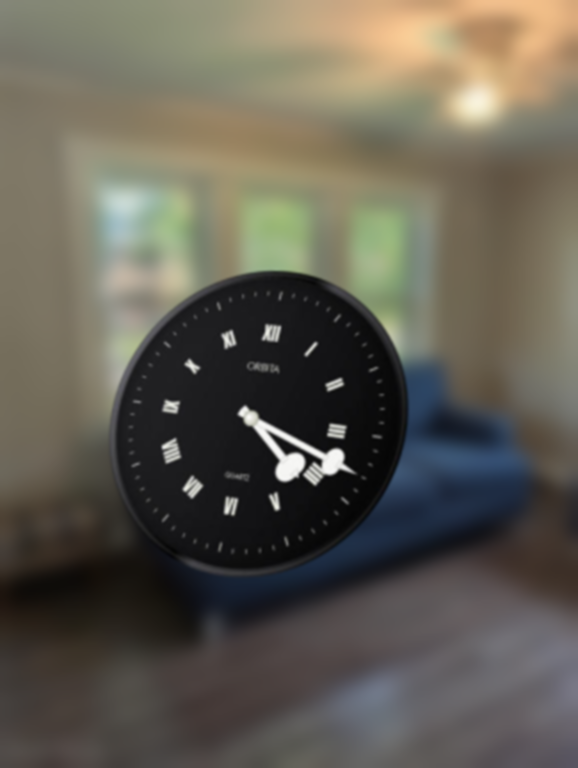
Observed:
4h18
